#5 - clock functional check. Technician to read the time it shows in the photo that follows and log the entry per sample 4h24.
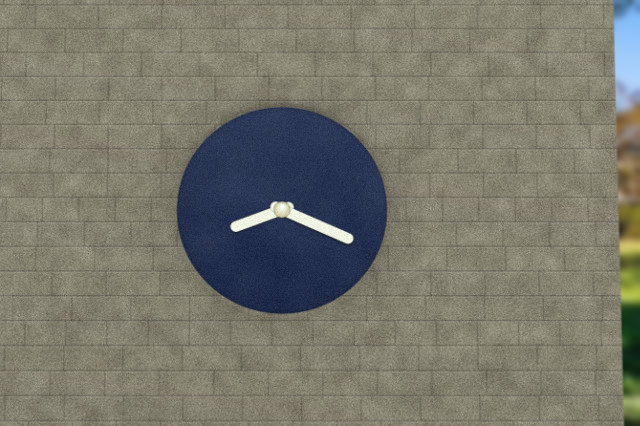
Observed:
8h19
